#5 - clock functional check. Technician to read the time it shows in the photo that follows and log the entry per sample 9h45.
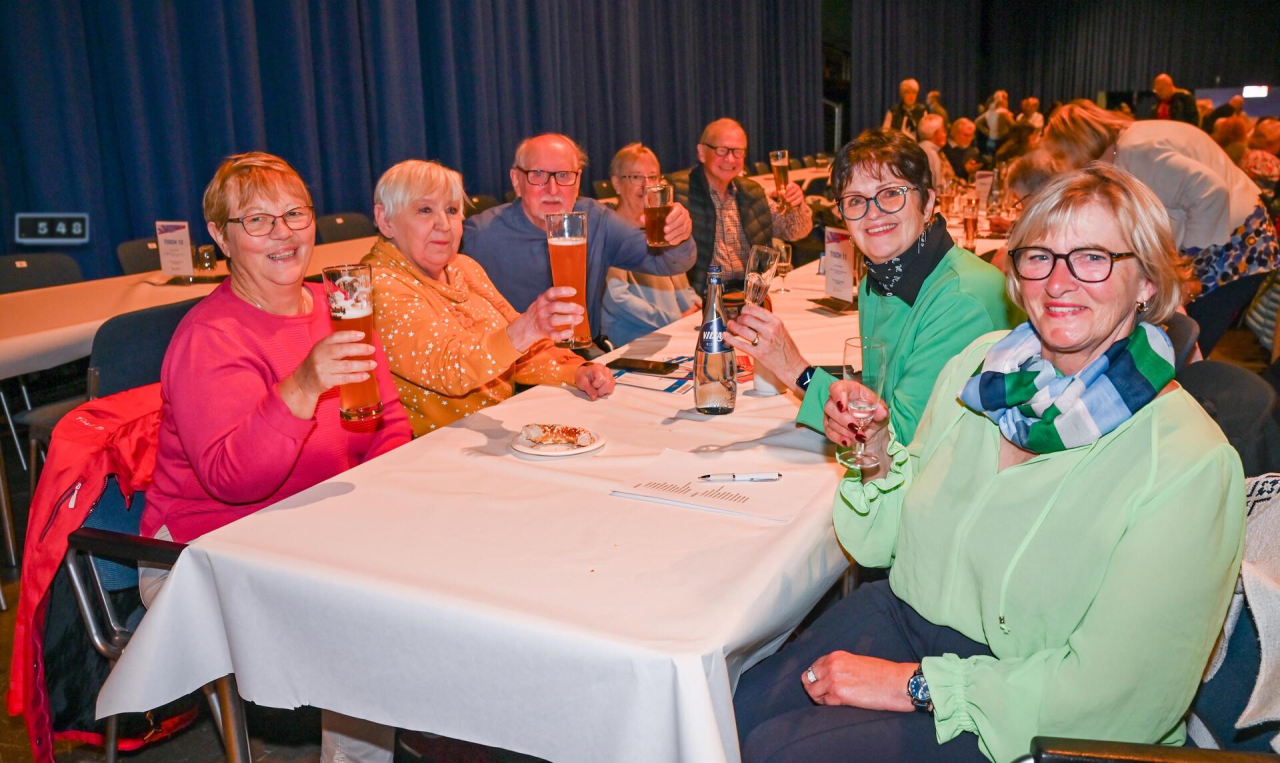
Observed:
5h48
